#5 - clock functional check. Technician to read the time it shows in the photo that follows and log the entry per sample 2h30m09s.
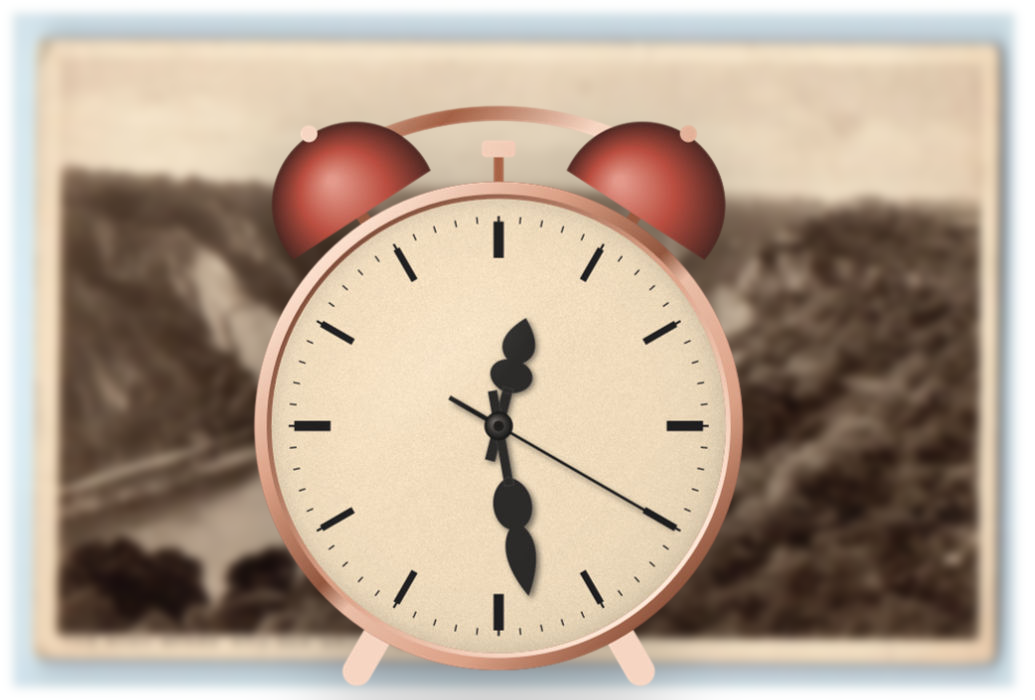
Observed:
12h28m20s
